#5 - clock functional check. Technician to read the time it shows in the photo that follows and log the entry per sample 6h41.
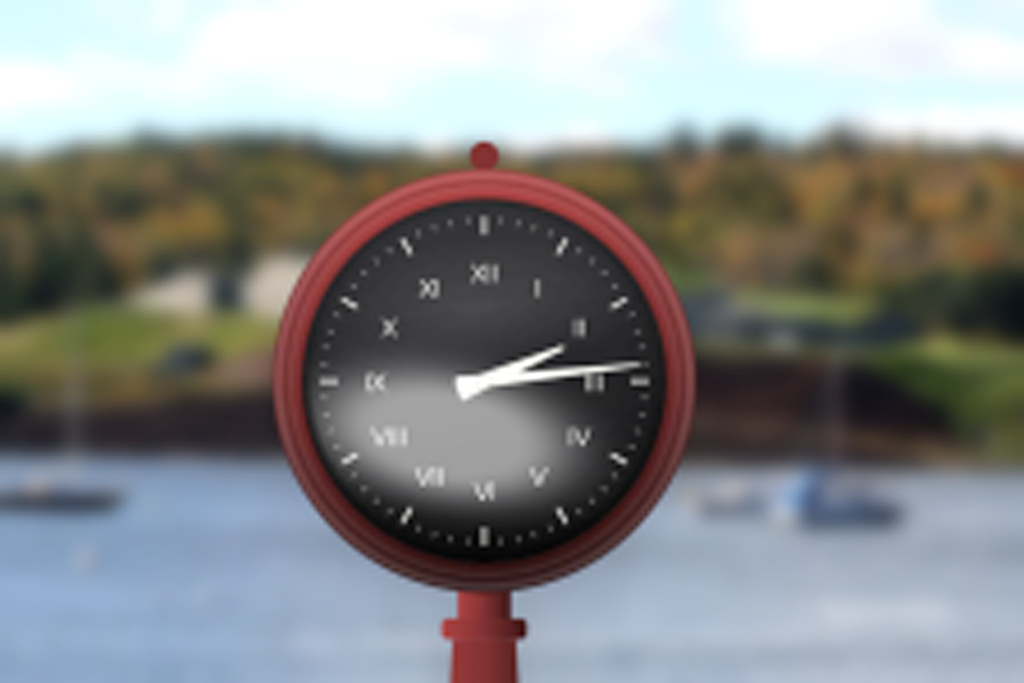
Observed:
2h14
